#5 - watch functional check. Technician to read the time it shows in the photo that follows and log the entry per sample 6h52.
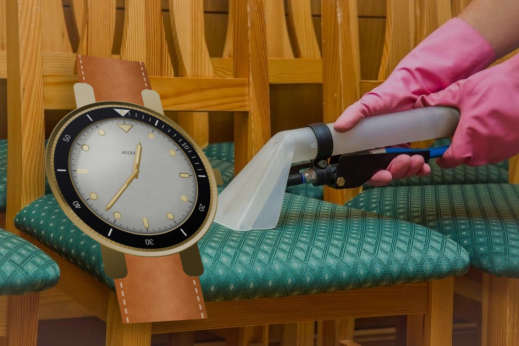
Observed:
12h37
